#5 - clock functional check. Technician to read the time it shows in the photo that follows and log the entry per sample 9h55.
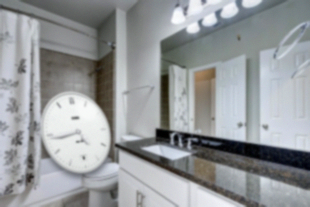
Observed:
4h44
